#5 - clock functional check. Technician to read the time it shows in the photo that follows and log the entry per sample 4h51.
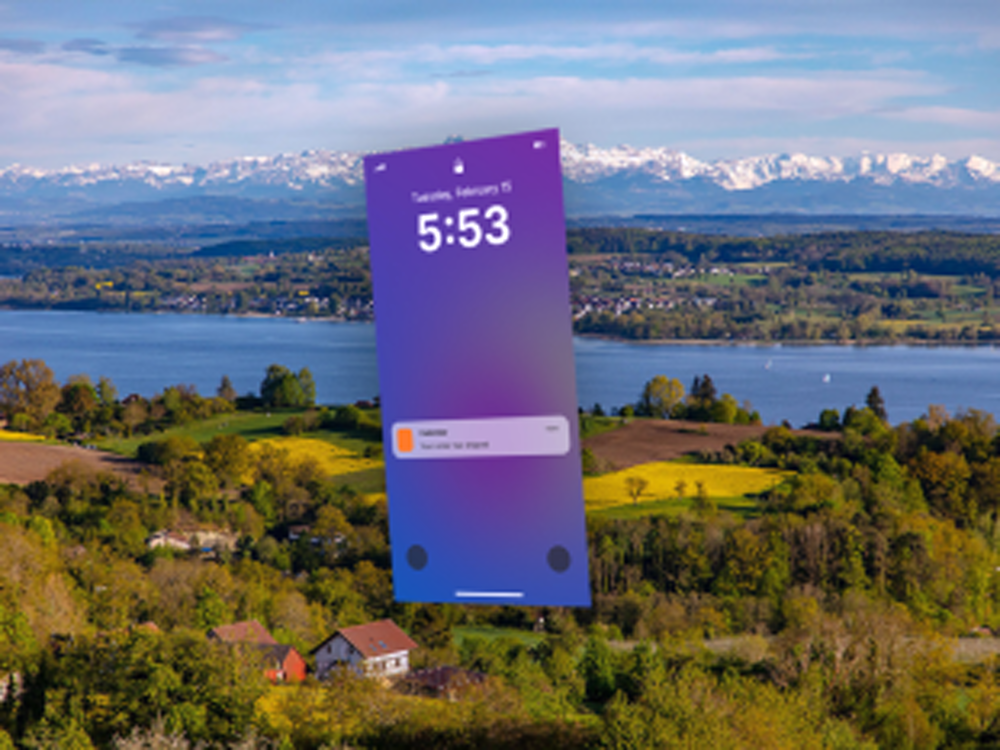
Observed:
5h53
